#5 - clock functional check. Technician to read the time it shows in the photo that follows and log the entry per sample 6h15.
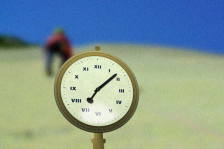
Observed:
7h08
